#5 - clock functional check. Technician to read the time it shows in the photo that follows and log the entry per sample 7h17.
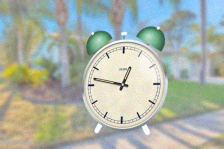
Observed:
12h47
